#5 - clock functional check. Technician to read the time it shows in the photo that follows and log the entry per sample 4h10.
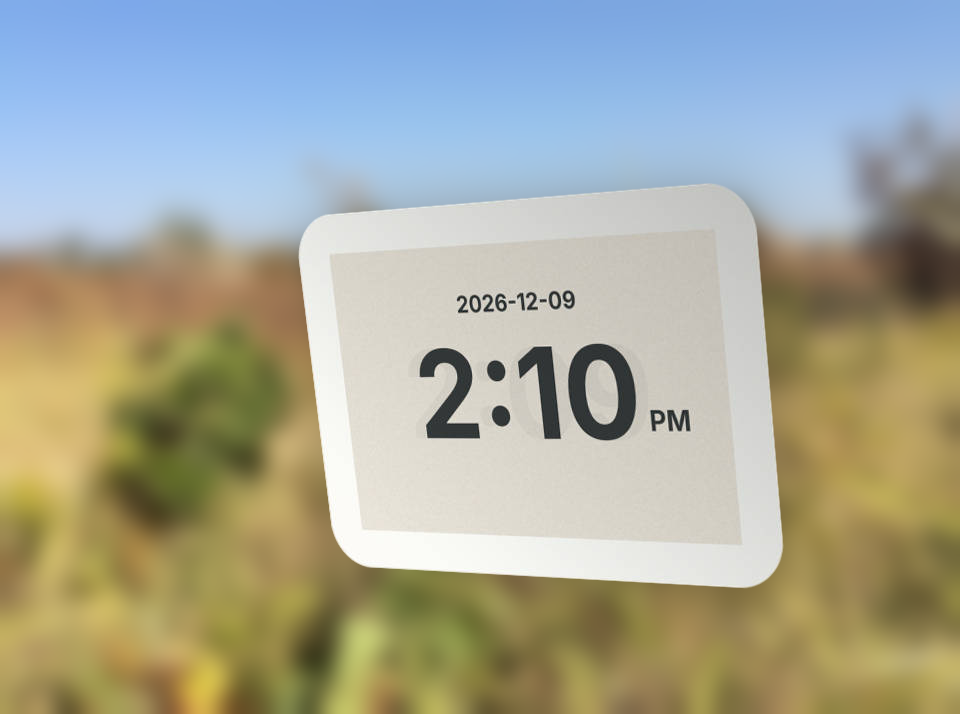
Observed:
2h10
